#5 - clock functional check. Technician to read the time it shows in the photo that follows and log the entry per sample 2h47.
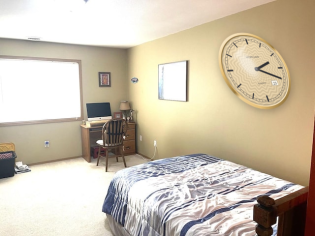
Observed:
2h19
